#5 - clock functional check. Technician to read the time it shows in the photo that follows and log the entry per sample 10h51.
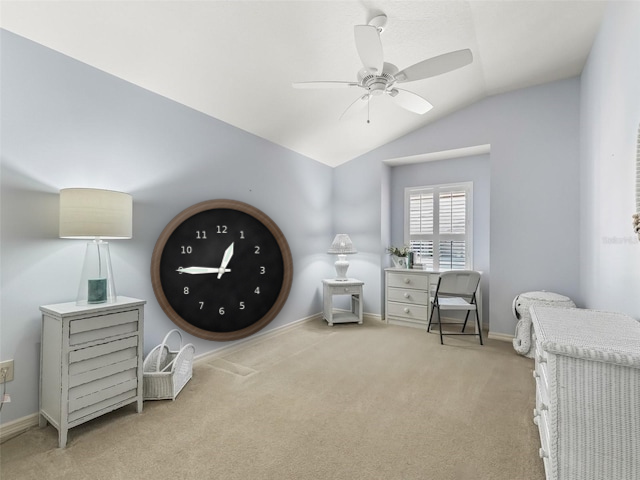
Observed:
12h45
